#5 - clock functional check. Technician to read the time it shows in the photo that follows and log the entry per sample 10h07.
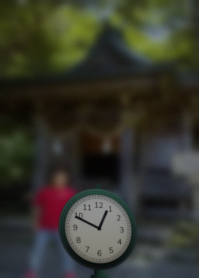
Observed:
12h49
